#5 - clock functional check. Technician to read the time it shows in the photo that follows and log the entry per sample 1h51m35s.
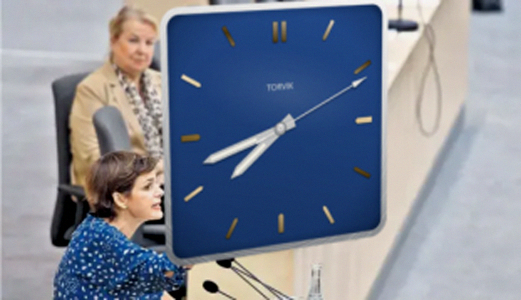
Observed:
7h42m11s
